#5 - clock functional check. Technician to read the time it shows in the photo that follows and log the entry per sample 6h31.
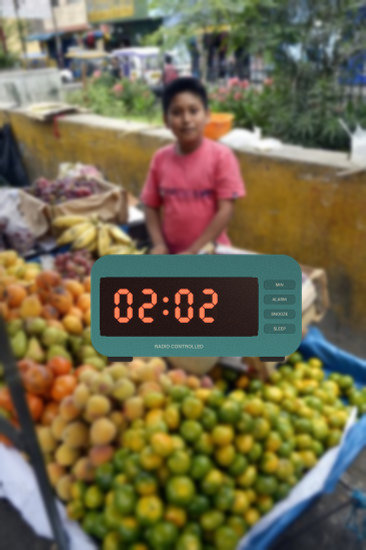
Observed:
2h02
